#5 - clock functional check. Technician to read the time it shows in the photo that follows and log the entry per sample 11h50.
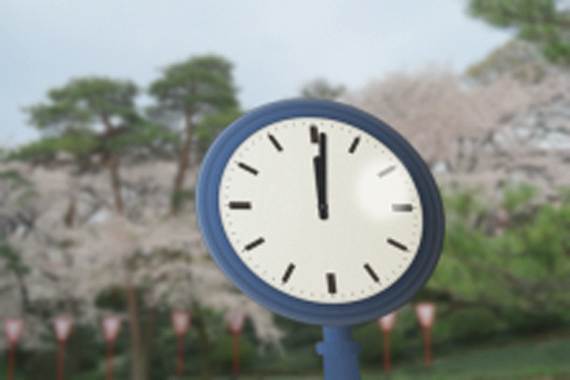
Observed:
12h01
